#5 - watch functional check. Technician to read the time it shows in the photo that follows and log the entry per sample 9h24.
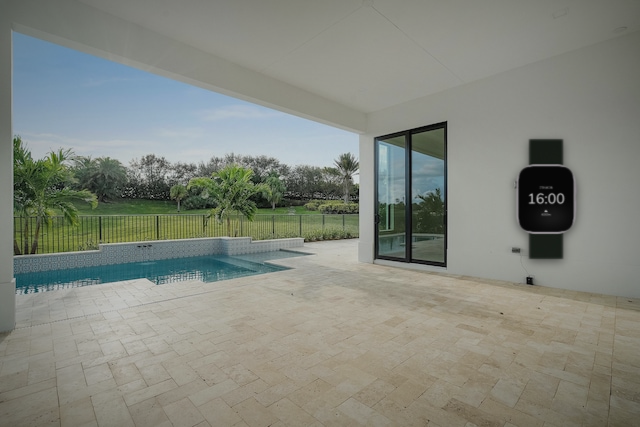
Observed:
16h00
